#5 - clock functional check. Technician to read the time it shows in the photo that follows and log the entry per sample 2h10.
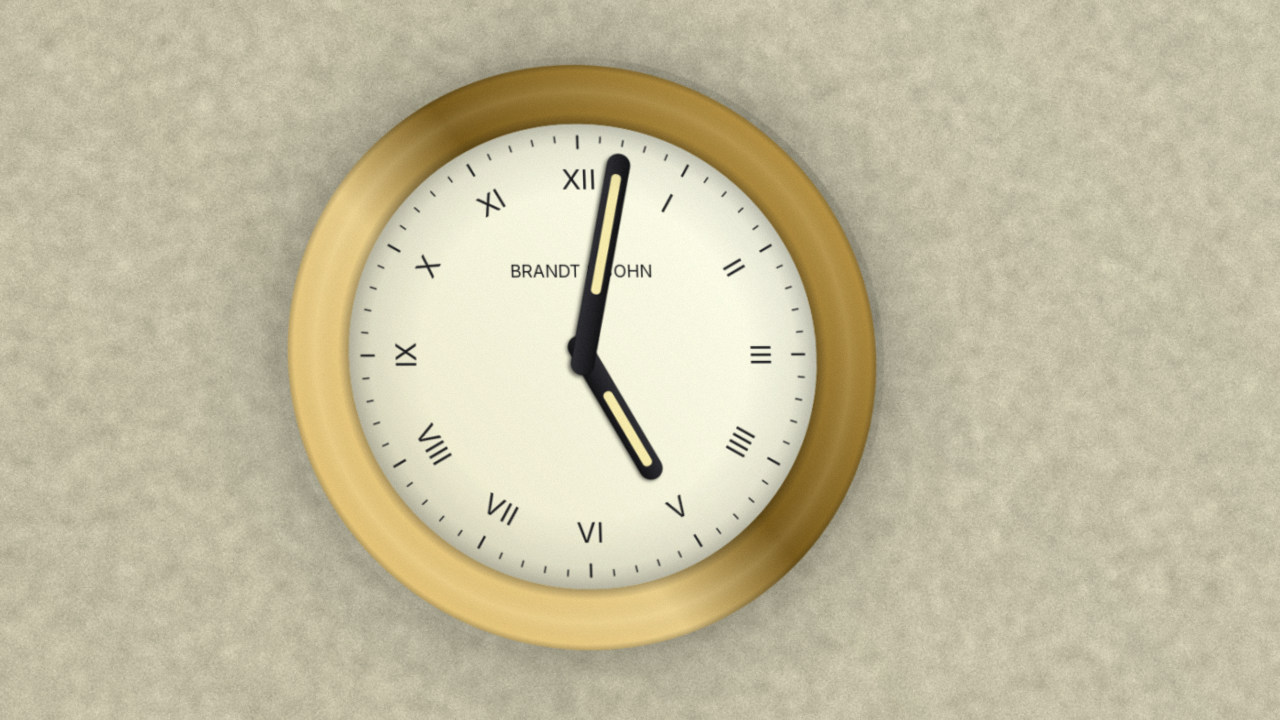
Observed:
5h02
